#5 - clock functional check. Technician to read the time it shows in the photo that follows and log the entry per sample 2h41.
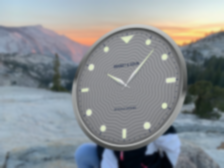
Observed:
10h07
